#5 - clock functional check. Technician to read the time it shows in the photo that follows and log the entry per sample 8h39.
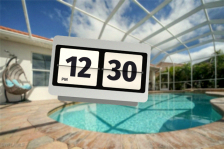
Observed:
12h30
